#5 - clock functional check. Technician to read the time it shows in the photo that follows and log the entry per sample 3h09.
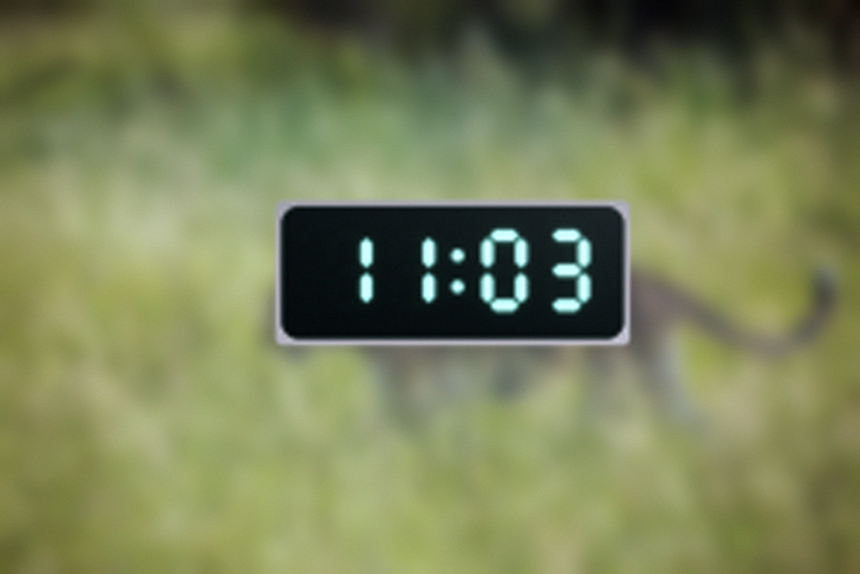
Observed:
11h03
